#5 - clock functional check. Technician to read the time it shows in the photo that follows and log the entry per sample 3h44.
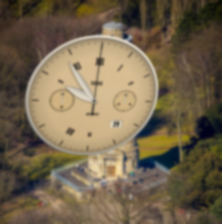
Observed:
9h54
